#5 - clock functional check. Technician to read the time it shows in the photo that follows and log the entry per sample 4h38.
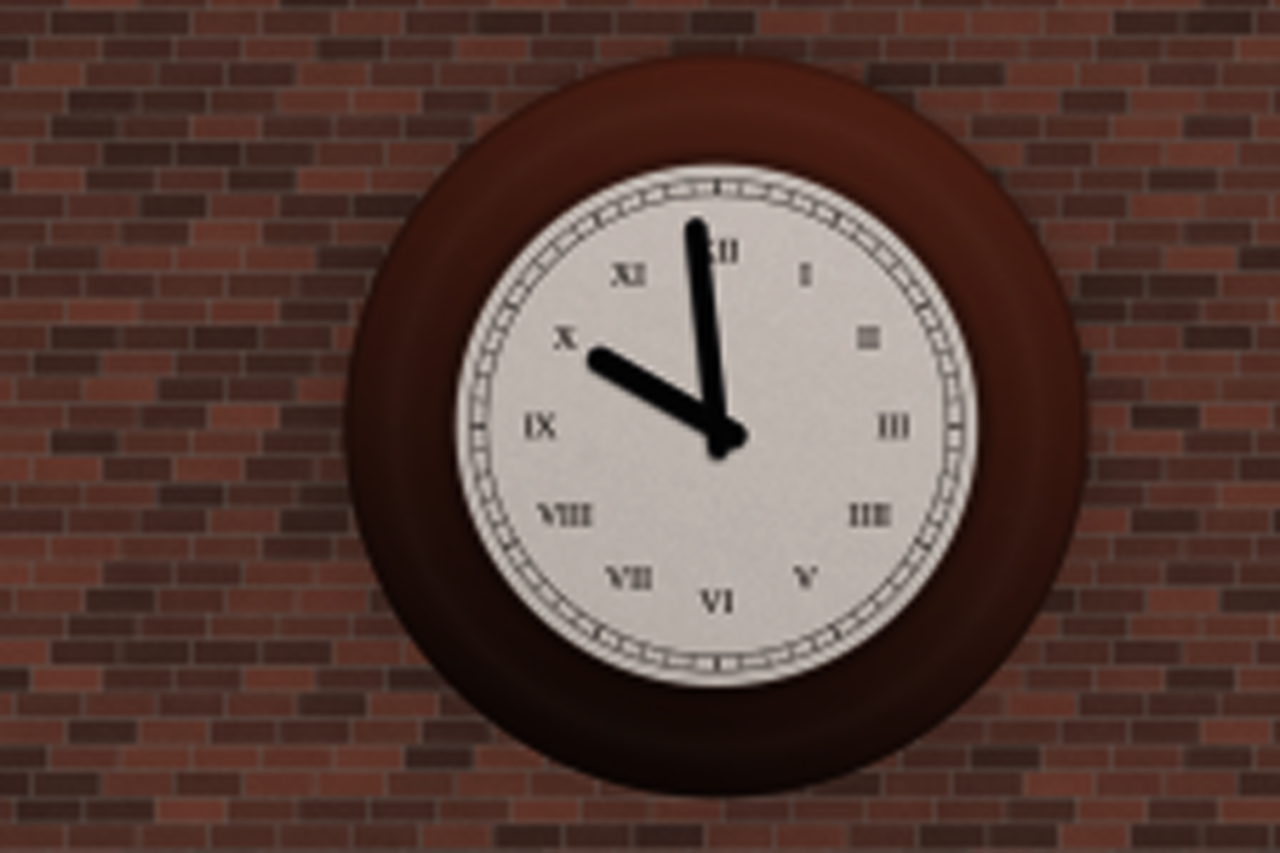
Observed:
9h59
